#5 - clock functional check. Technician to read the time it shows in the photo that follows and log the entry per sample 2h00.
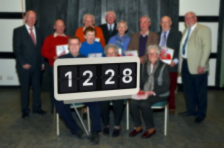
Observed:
12h28
